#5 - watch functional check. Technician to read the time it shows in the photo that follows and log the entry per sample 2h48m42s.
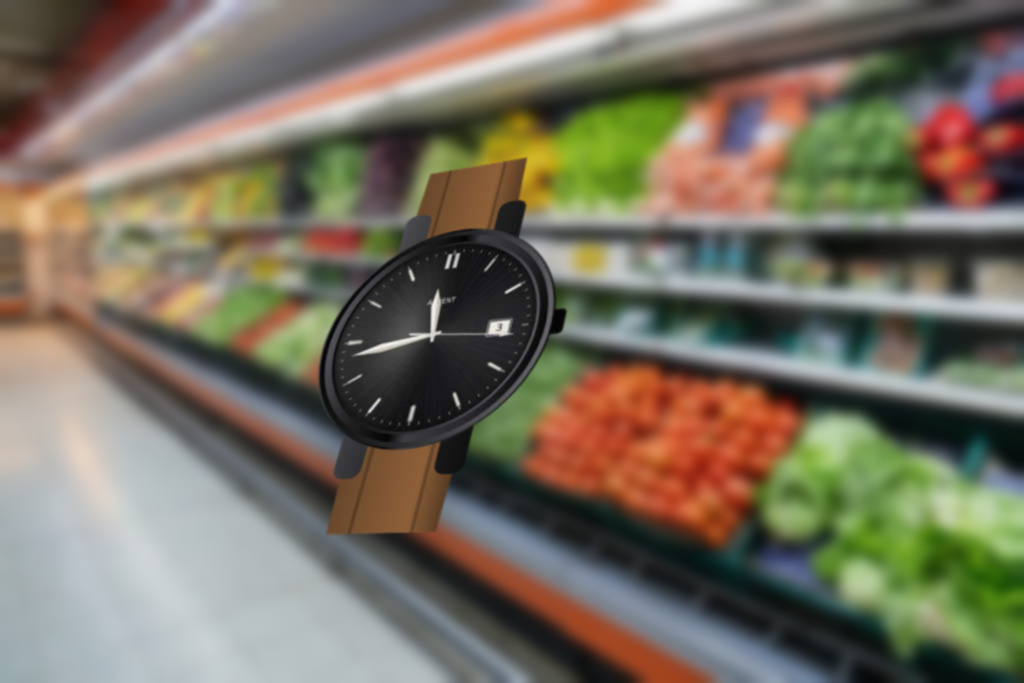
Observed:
11h43m16s
